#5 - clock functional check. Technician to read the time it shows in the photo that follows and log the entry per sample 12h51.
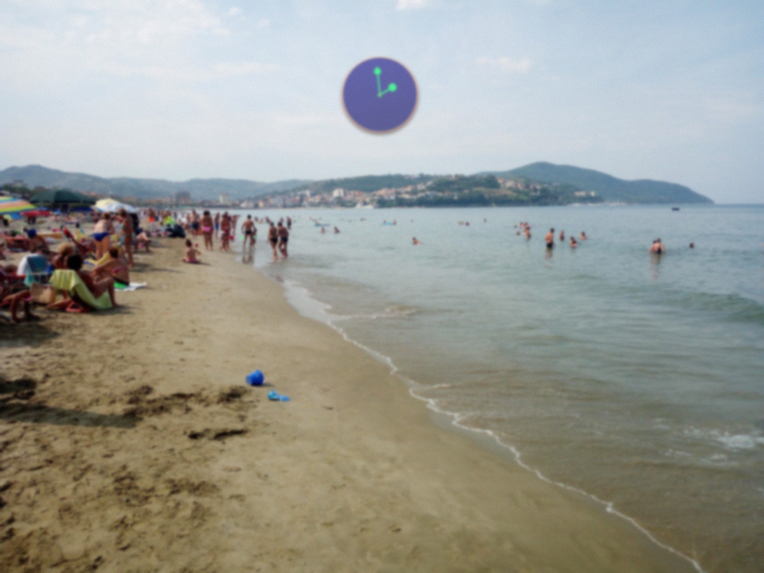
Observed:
1h59
